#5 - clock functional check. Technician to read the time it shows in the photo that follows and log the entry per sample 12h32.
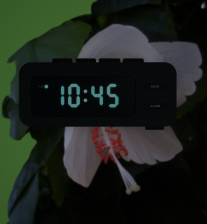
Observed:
10h45
